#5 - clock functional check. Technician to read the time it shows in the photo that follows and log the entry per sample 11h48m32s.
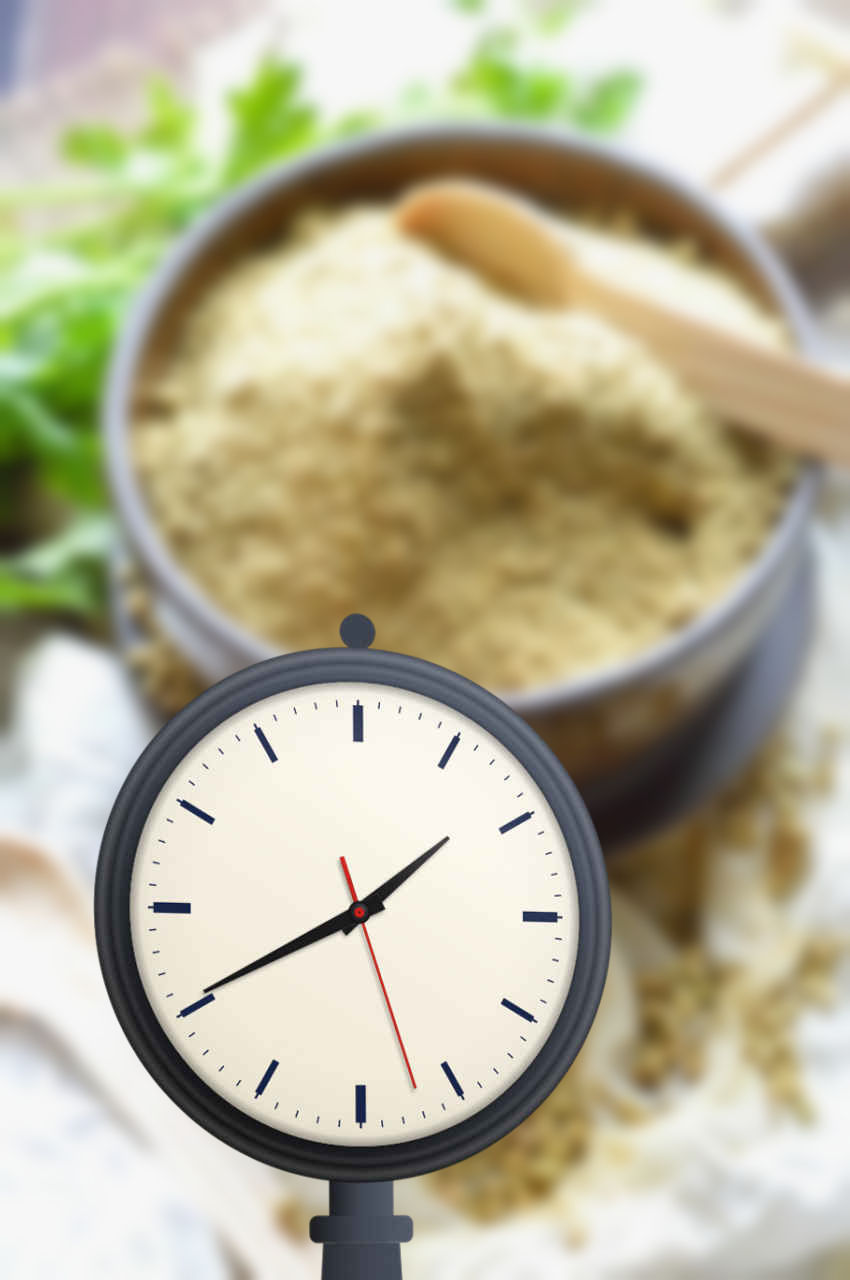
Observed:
1h40m27s
